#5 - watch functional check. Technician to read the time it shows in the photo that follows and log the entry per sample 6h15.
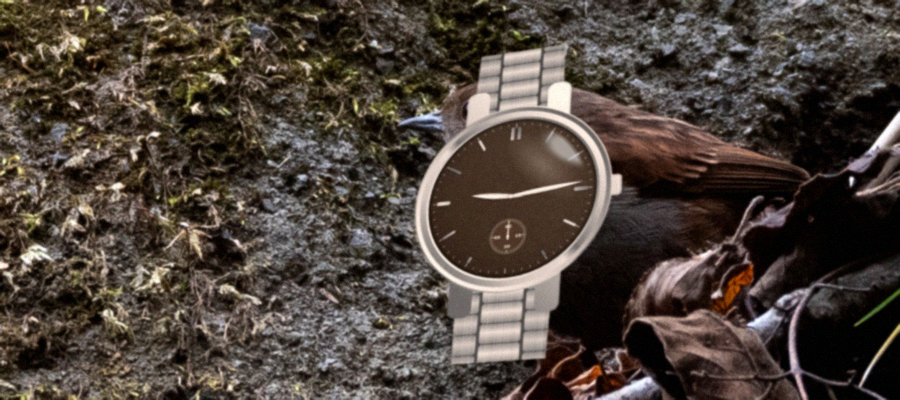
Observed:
9h14
